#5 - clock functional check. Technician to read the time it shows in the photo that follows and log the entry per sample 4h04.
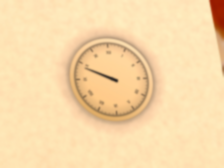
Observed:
9h49
